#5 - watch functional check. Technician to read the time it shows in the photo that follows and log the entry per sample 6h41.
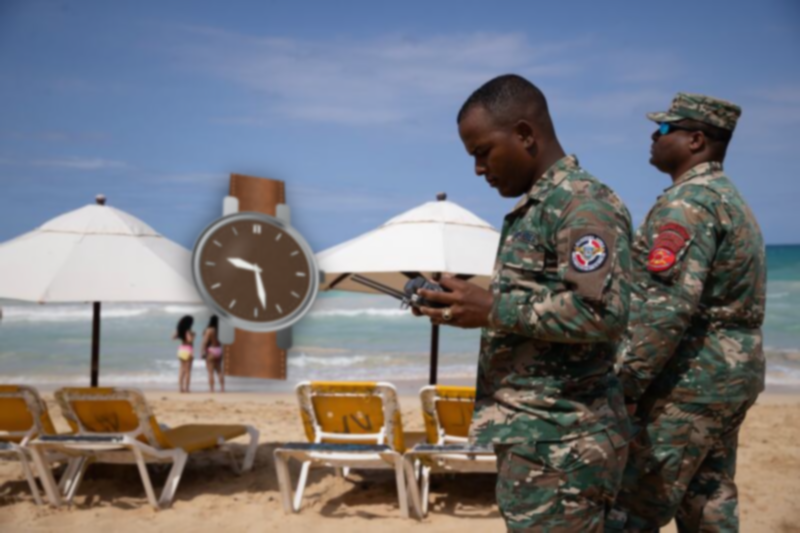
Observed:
9h28
